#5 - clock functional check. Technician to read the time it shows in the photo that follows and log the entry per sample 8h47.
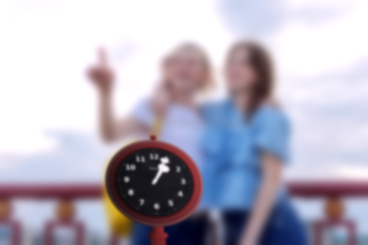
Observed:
1h04
